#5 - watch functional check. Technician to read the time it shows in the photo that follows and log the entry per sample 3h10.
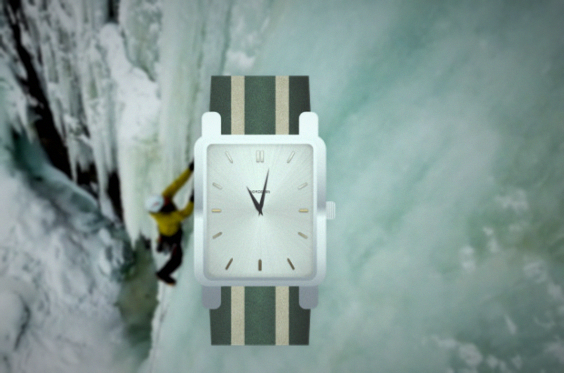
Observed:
11h02
